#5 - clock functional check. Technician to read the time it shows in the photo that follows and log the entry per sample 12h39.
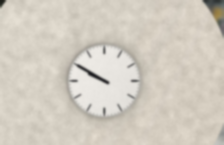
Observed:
9h50
